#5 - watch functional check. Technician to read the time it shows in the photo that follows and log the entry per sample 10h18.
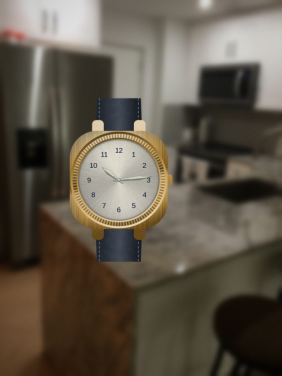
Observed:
10h14
